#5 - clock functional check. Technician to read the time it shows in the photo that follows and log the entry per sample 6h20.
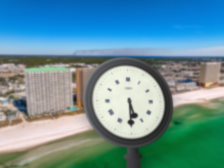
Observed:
5h30
